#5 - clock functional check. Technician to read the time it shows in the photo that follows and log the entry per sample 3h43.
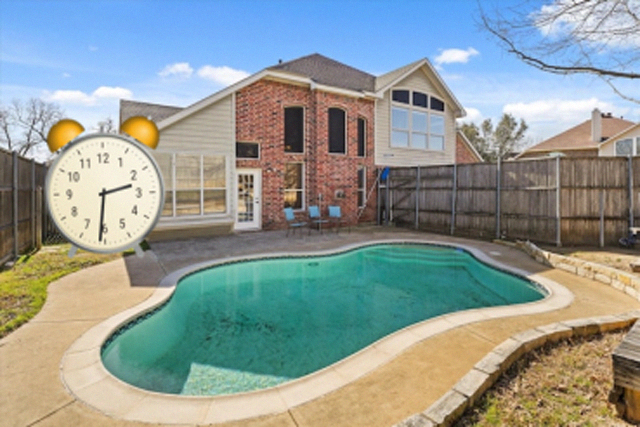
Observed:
2h31
